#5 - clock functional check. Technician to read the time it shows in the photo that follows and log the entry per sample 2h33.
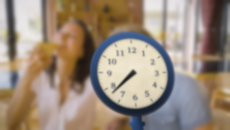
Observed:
7h38
